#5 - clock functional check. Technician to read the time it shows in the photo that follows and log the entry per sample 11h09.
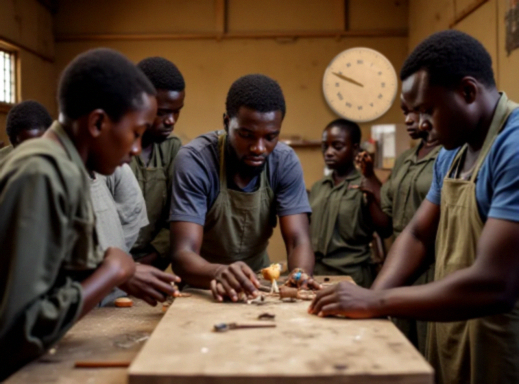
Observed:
9h49
